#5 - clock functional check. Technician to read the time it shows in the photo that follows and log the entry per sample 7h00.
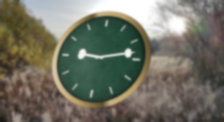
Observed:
9h13
